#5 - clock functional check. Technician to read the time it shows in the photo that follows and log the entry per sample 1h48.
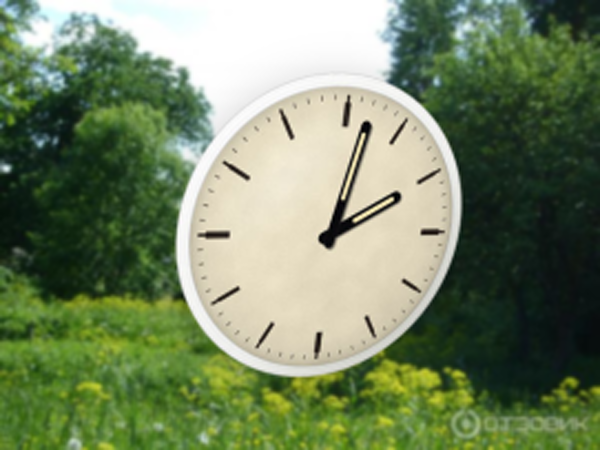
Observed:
2h02
